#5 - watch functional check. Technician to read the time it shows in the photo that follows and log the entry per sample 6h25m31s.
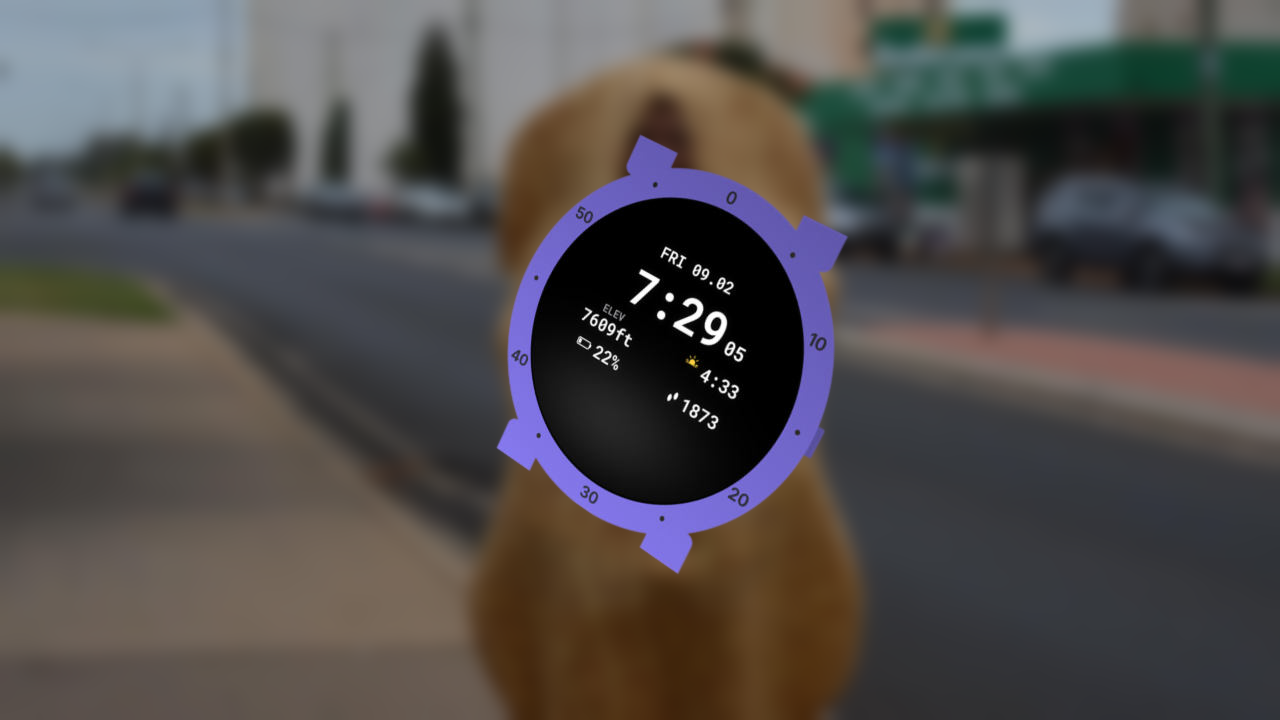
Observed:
7h29m05s
